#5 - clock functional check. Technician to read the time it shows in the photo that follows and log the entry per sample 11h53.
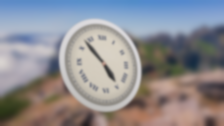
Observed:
4h53
